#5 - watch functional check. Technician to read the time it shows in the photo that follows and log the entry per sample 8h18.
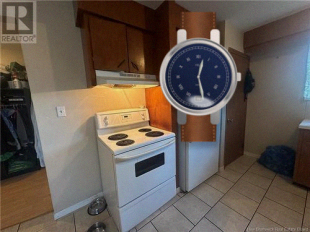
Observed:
12h28
